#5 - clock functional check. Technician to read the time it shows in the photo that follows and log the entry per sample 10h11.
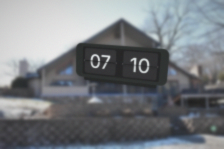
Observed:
7h10
